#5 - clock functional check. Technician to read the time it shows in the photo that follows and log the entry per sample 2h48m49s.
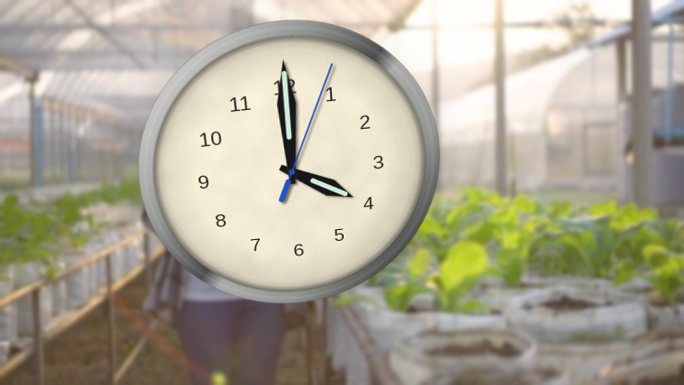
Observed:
4h00m04s
